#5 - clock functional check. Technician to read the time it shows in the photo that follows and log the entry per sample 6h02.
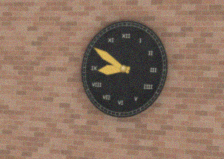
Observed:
8h50
